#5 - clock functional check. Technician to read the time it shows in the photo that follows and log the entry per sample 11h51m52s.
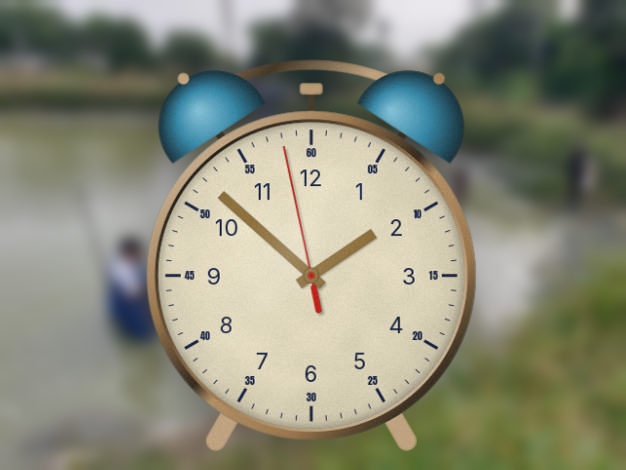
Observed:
1h51m58s
